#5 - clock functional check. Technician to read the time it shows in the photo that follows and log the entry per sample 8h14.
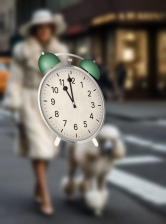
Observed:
10h59
